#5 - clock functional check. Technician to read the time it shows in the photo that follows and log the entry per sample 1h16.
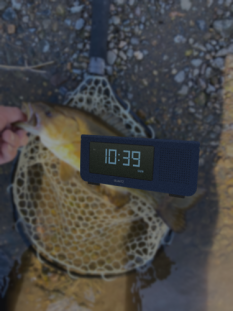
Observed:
10h39
